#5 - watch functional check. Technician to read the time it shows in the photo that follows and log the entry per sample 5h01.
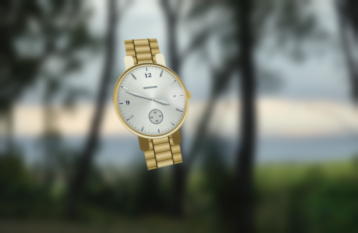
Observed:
3h49
